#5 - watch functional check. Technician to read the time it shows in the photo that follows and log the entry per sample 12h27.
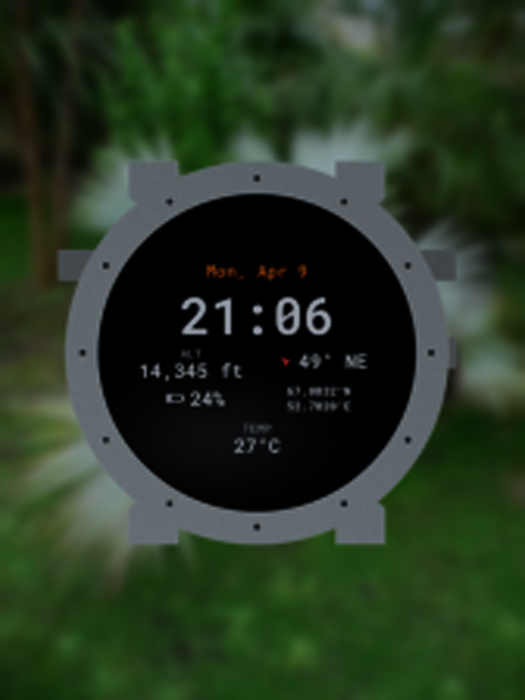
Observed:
21h06
